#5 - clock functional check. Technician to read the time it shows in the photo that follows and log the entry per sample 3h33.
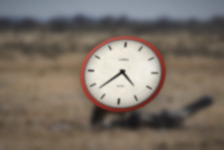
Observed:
4h38
